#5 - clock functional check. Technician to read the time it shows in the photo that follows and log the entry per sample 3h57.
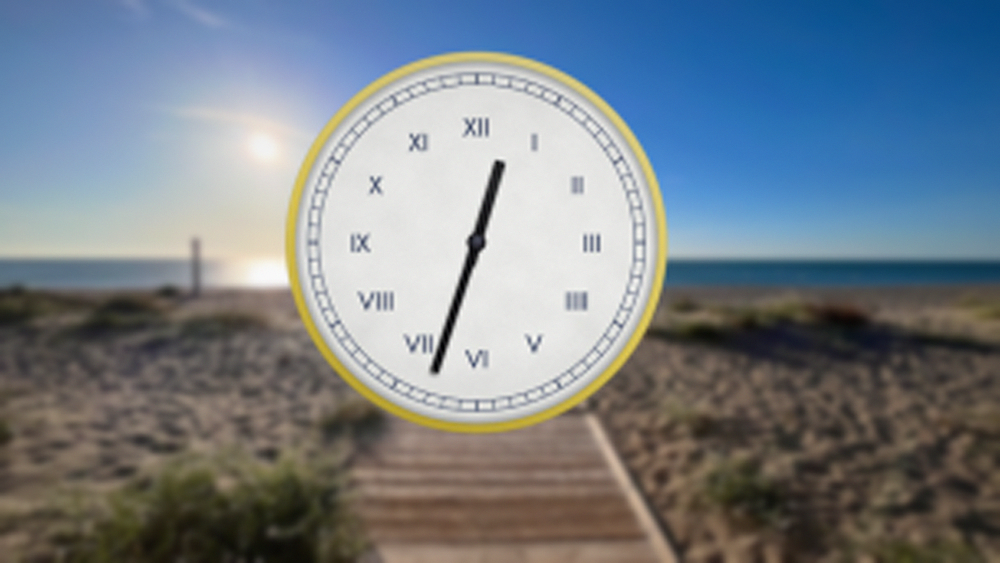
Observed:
12h33
